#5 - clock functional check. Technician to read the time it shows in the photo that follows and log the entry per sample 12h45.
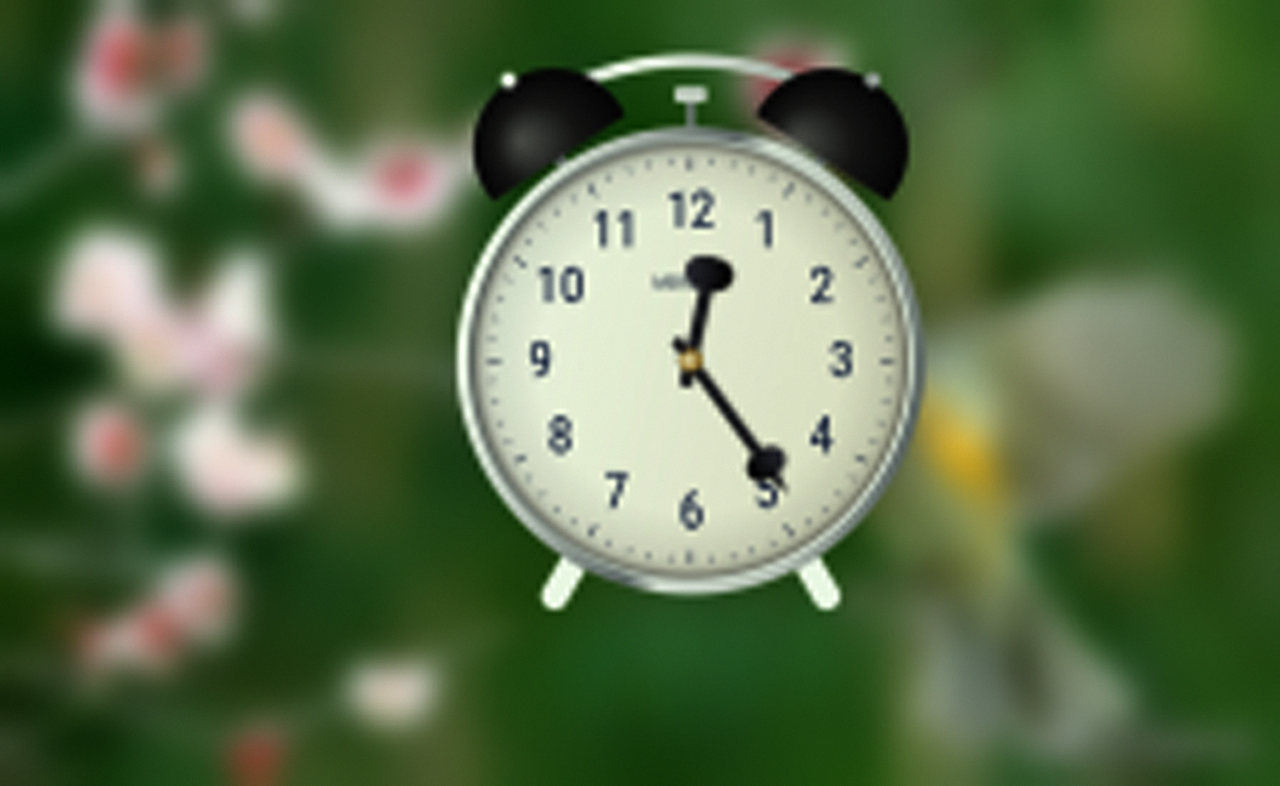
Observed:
12h24
